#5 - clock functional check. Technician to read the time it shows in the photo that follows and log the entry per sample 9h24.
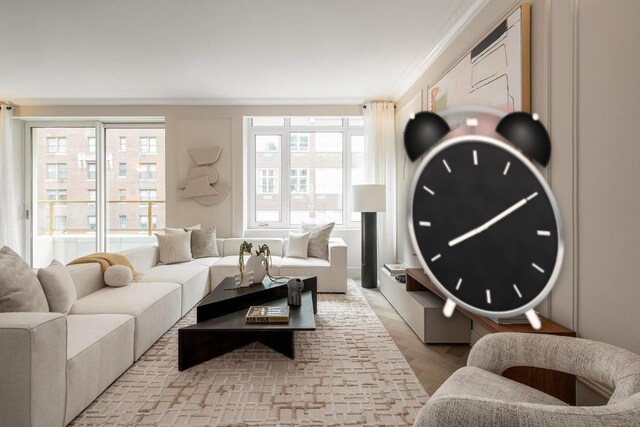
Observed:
8h10
